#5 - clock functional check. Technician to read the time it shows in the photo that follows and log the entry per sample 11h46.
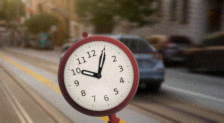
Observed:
10h05
